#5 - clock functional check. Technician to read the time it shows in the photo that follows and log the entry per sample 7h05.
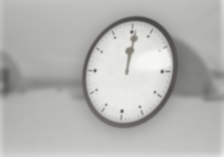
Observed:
12h01
